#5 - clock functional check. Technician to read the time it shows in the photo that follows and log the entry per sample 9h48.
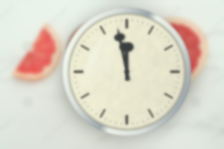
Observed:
11h58
